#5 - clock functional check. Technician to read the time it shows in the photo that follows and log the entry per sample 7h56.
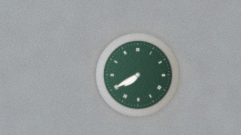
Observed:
7h40
